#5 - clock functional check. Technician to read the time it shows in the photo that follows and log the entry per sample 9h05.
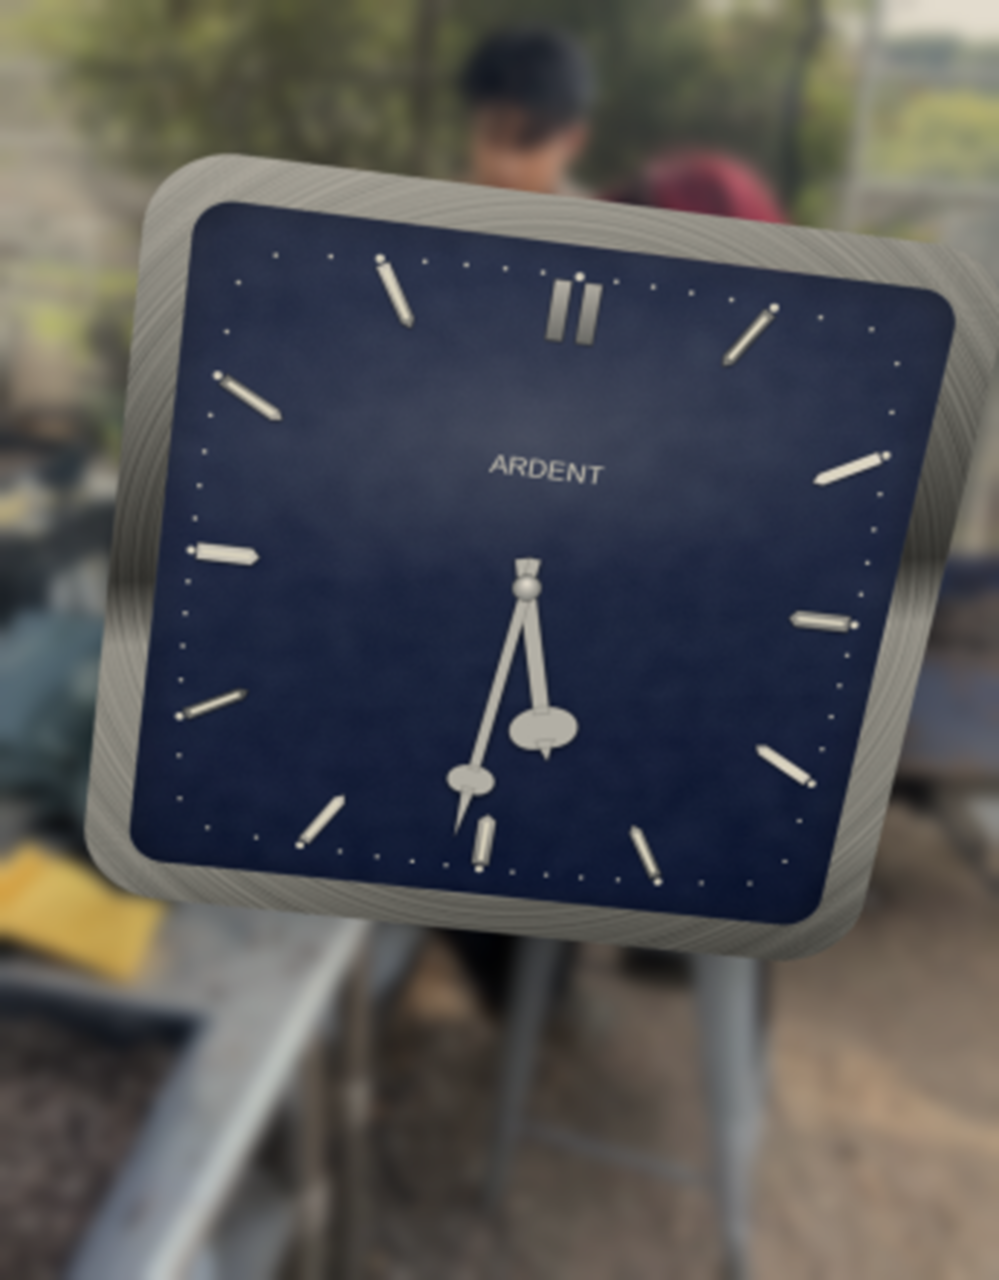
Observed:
5h31
